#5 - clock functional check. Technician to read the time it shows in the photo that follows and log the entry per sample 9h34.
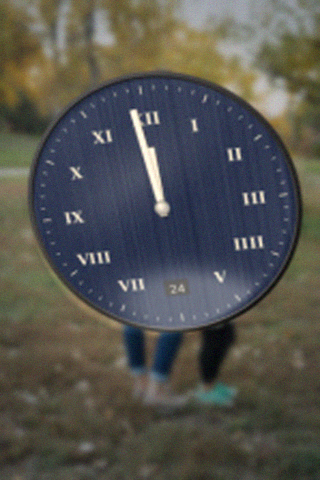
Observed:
11h59
